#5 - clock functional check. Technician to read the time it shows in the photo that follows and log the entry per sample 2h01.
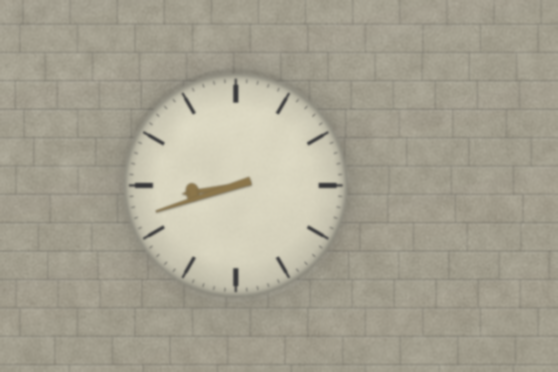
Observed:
8h42
